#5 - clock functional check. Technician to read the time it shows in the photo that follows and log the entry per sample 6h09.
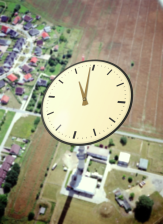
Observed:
10h59
